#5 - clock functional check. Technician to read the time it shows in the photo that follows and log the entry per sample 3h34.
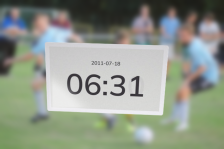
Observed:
6h31
